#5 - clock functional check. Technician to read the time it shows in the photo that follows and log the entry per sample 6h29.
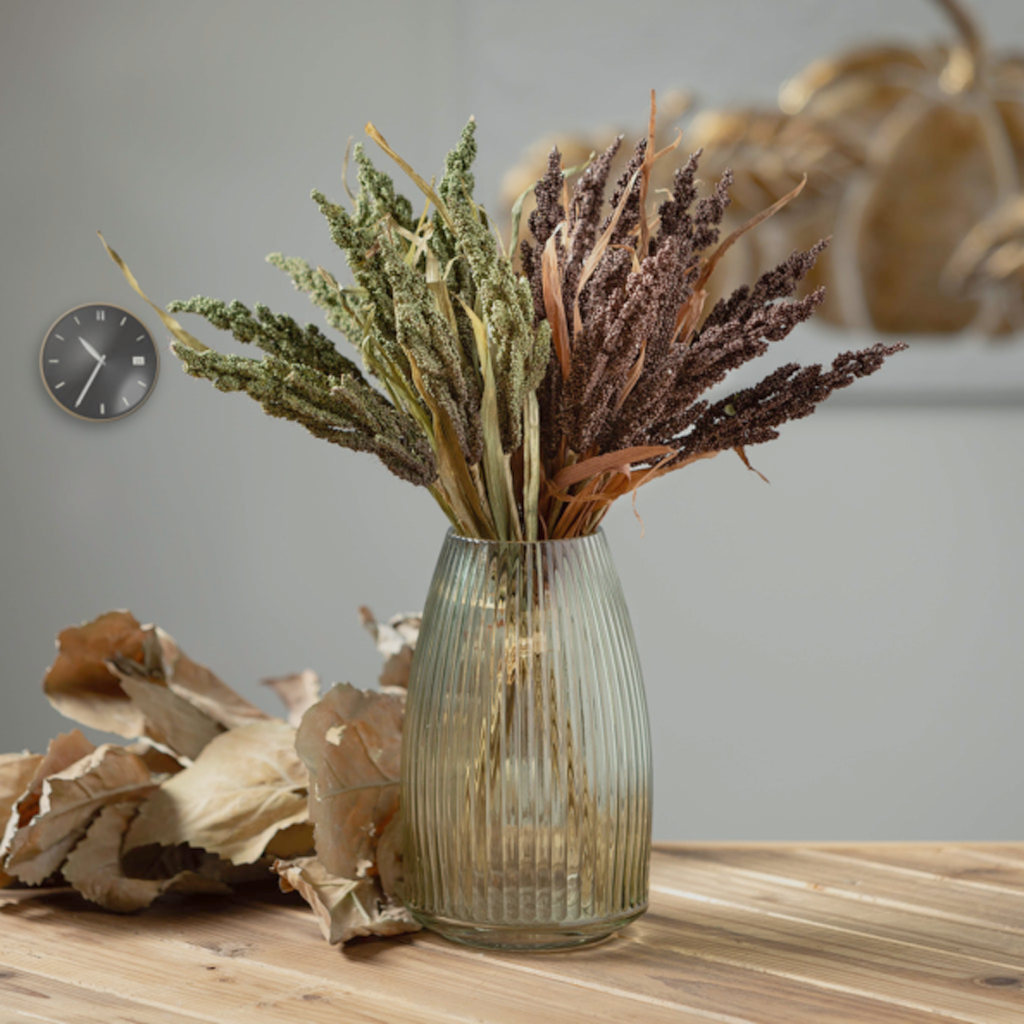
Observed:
10h35
